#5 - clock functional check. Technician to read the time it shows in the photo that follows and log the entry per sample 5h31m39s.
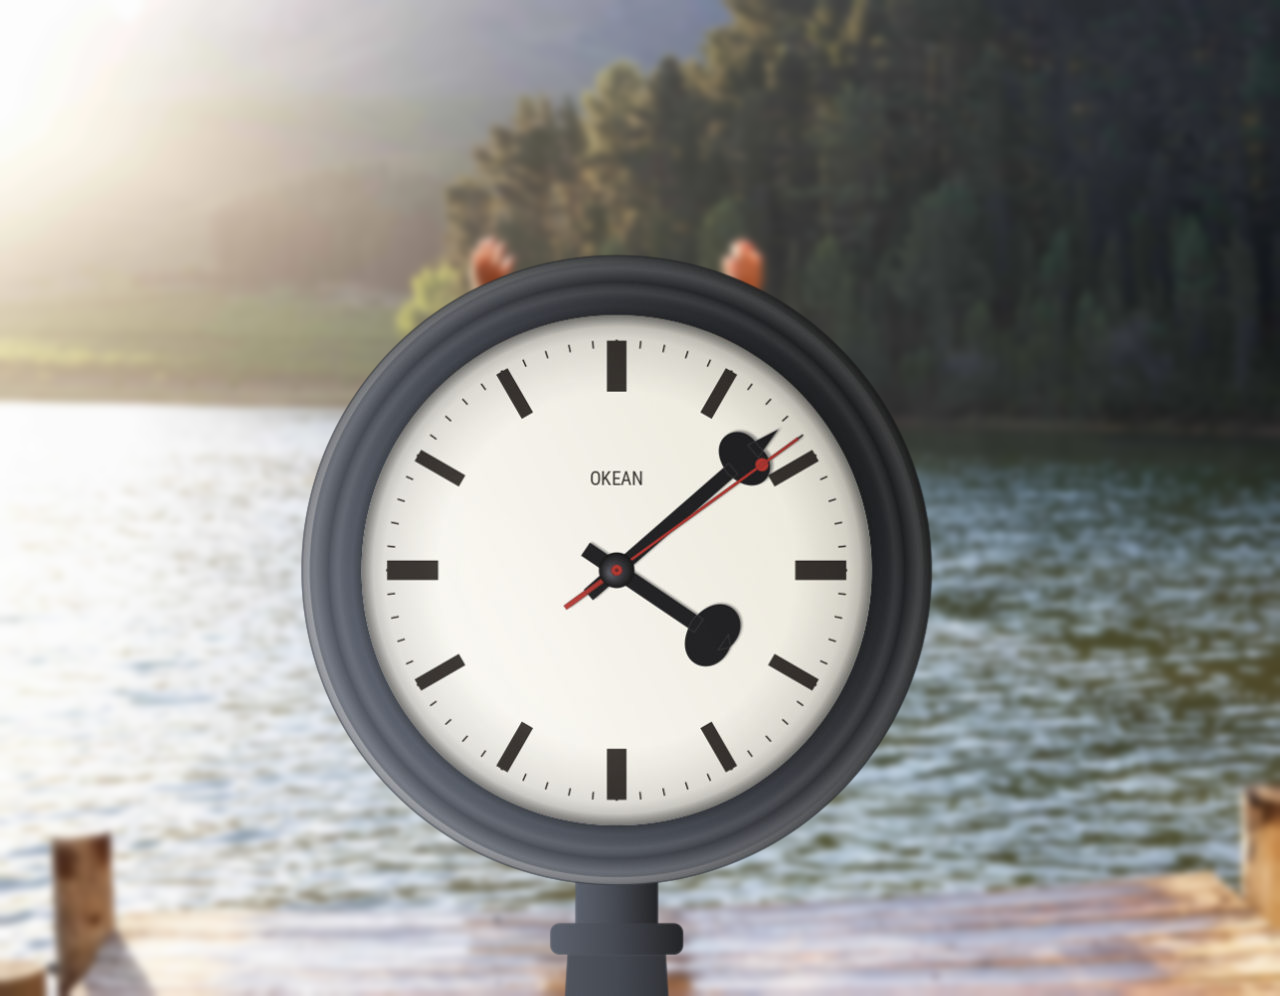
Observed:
4h08m09s
